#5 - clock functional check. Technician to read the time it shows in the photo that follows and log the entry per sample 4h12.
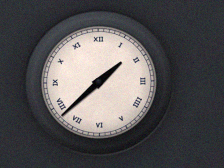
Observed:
1h38
